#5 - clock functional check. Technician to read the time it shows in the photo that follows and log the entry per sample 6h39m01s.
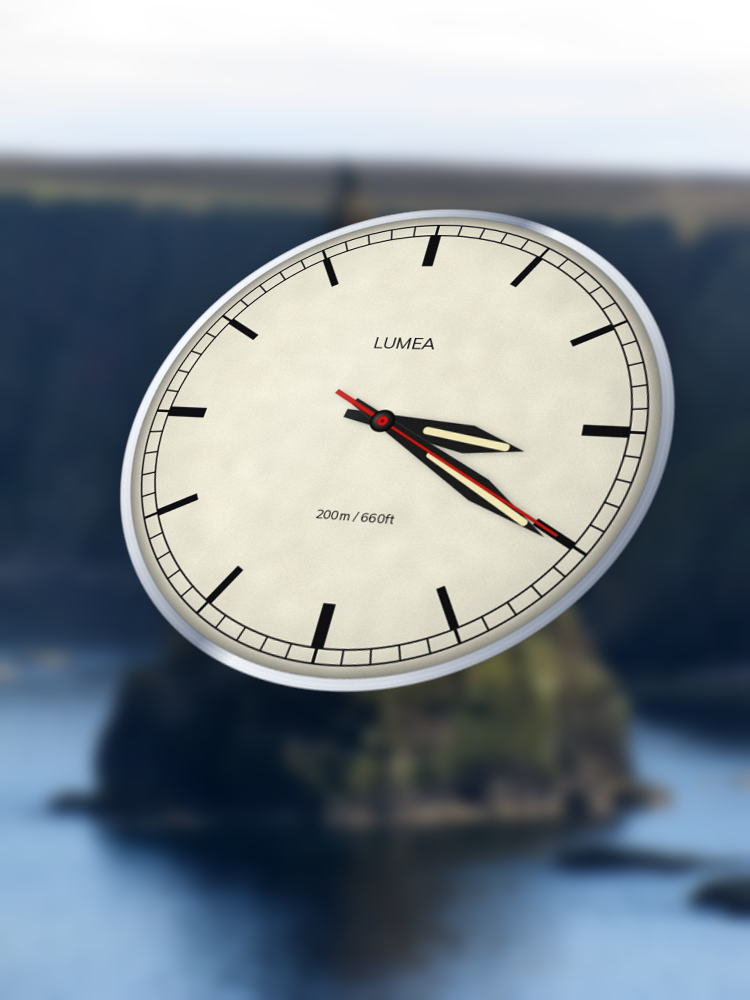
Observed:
3h20m20s
